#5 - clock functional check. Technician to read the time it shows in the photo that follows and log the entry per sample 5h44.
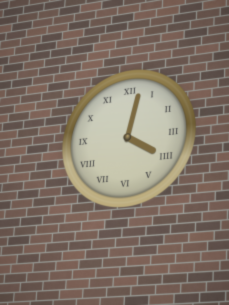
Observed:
4h02
